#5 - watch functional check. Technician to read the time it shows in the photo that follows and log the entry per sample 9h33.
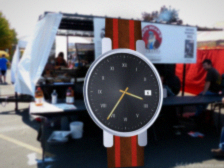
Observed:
3h36
